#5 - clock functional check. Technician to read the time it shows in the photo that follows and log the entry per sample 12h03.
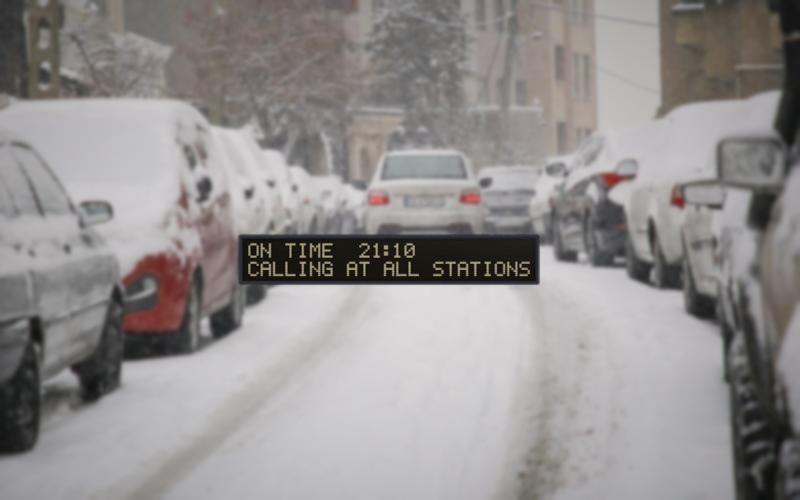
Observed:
21h10
